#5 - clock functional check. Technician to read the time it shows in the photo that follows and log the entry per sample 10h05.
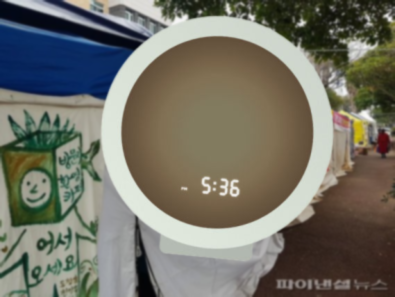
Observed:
5h36
